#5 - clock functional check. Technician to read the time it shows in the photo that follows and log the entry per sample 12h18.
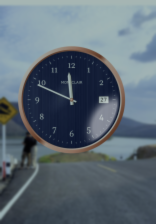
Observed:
11h49
